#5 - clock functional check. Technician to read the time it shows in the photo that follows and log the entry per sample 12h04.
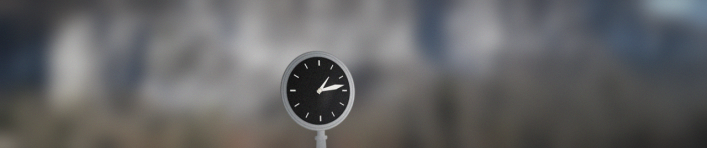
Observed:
1h13
